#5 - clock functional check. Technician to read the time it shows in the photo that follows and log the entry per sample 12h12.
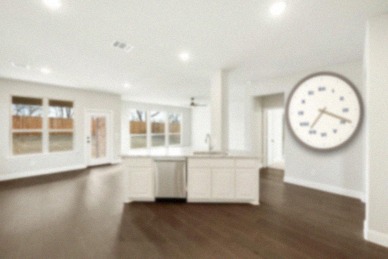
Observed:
7h19
